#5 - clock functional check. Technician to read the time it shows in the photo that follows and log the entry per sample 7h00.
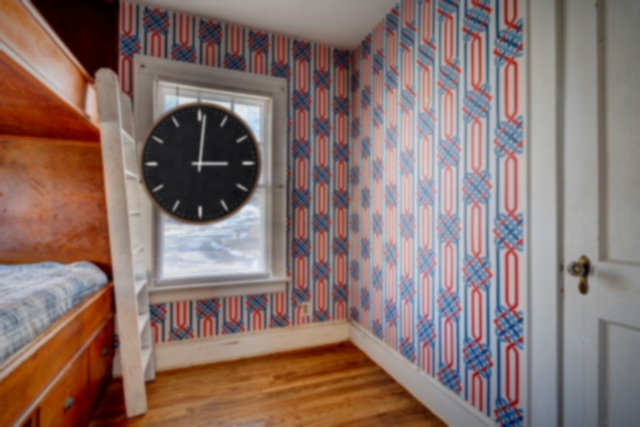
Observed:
3h01
